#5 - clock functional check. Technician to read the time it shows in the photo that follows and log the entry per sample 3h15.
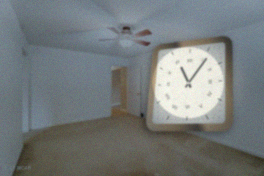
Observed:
11h06
